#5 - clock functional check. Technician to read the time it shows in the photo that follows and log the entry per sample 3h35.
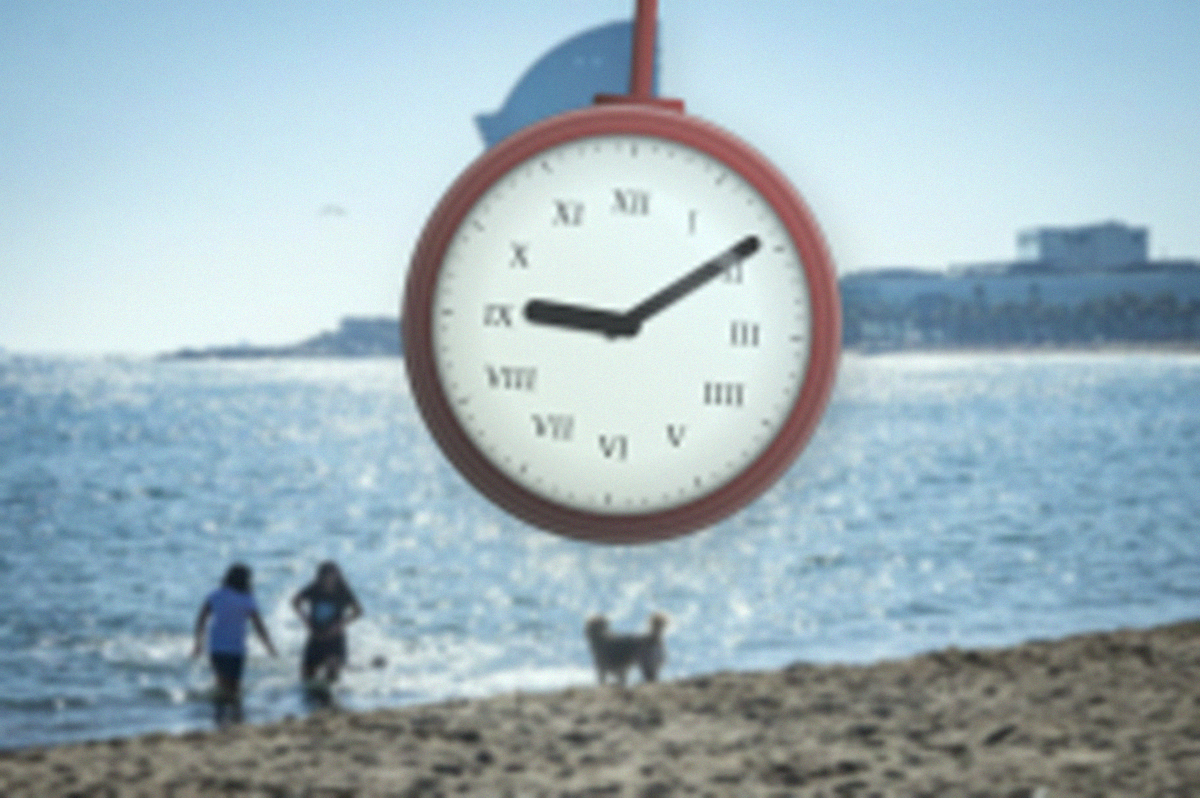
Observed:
9h09
